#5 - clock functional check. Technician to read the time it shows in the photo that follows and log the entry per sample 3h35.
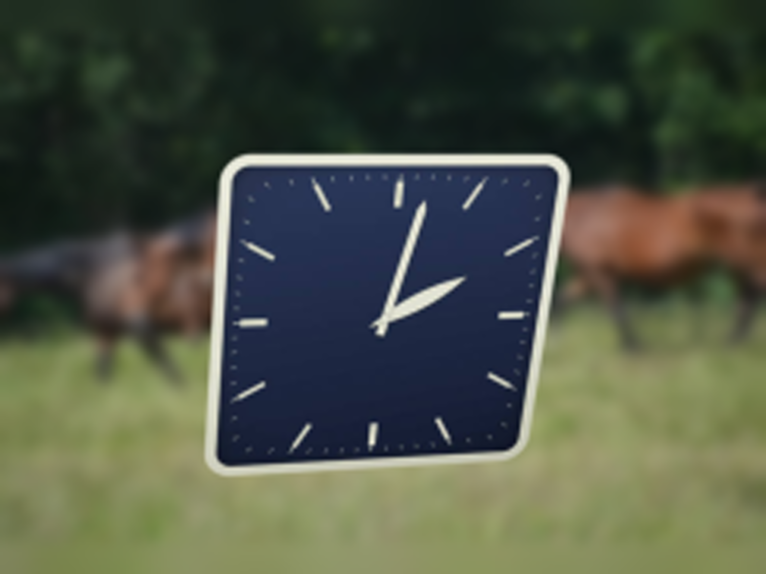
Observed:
2h02
